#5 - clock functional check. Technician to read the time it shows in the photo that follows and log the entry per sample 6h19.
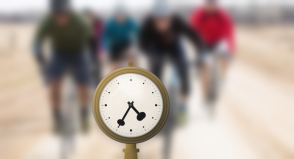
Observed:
4h35
